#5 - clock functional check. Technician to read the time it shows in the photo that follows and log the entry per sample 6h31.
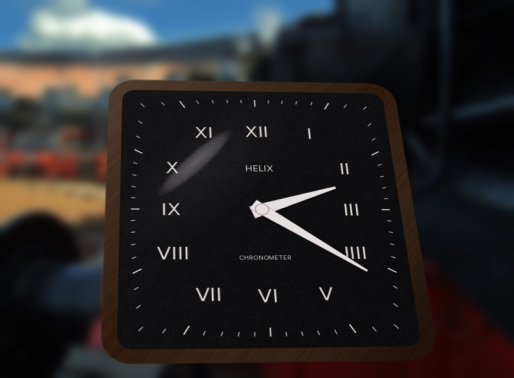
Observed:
2h21
